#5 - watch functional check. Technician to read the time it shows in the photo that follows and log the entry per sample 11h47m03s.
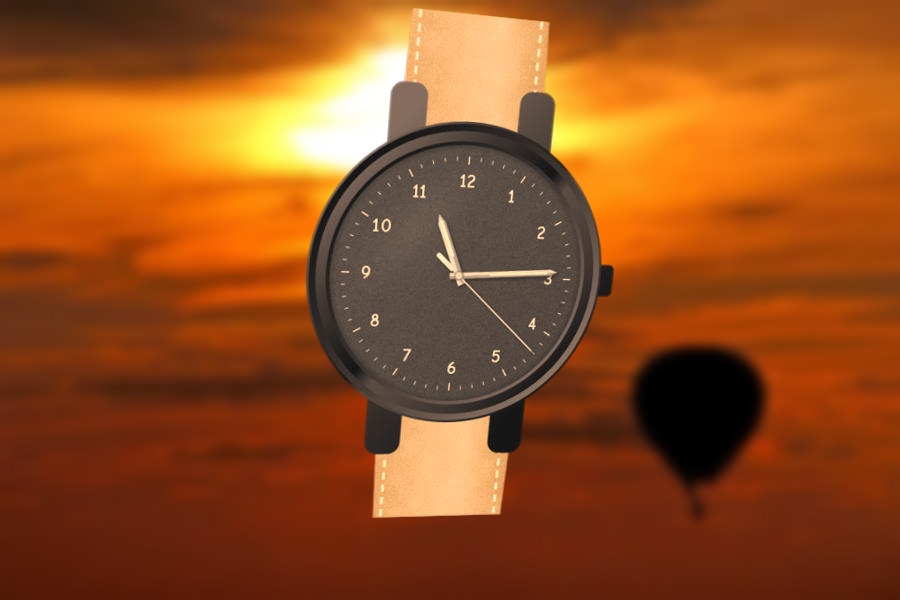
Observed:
11h14m22s
